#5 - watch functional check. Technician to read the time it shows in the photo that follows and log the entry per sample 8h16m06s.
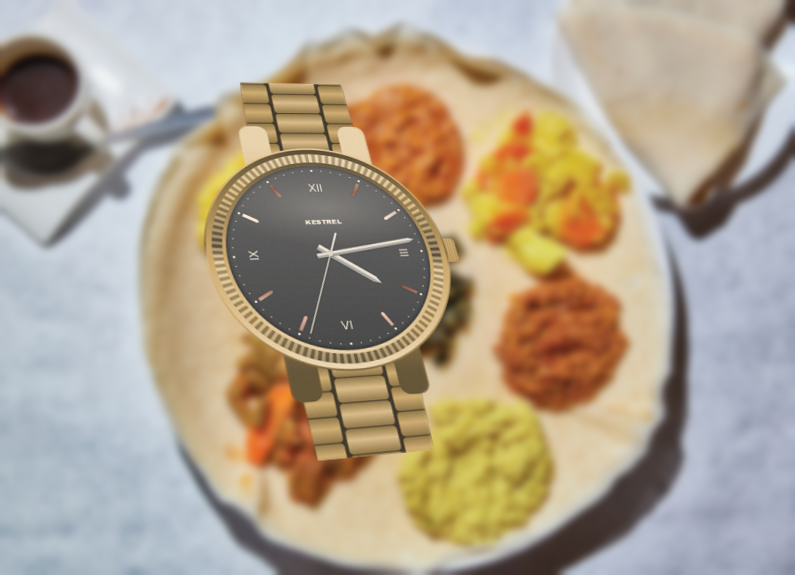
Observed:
4h13m34s
